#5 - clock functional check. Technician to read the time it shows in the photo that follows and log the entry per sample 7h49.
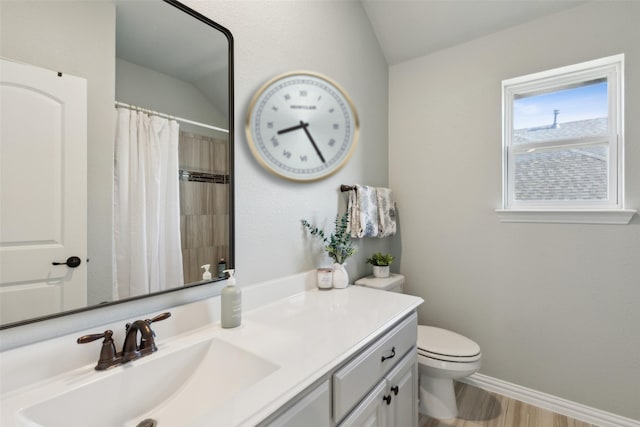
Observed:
8h25
